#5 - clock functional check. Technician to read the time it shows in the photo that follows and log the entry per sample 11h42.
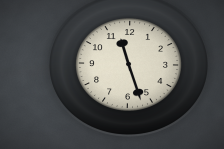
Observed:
11h27
